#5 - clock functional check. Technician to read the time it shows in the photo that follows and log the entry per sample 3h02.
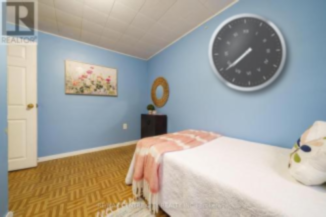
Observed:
7h39
